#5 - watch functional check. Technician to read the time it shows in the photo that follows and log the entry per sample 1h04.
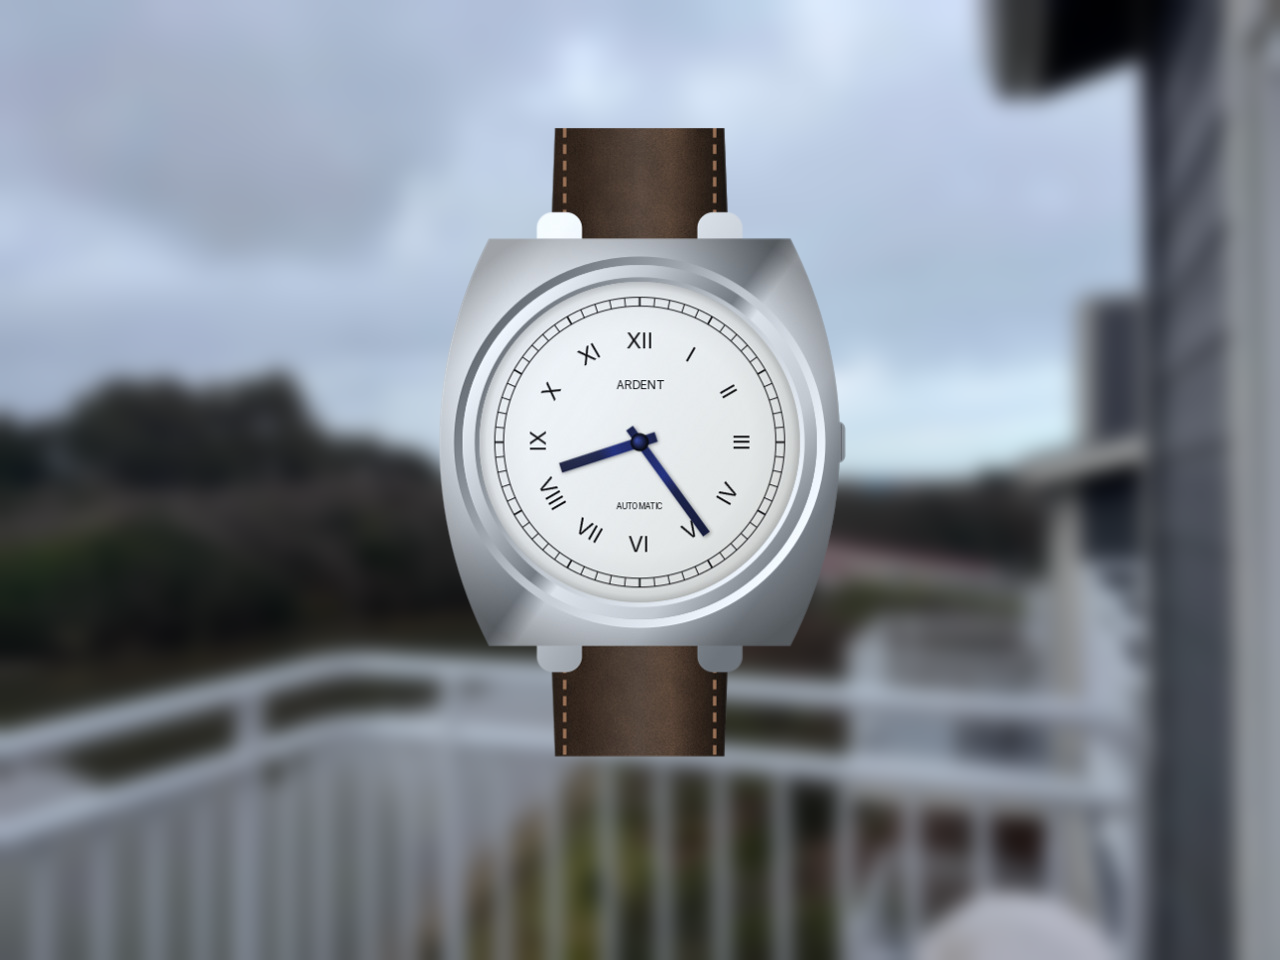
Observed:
8h24
